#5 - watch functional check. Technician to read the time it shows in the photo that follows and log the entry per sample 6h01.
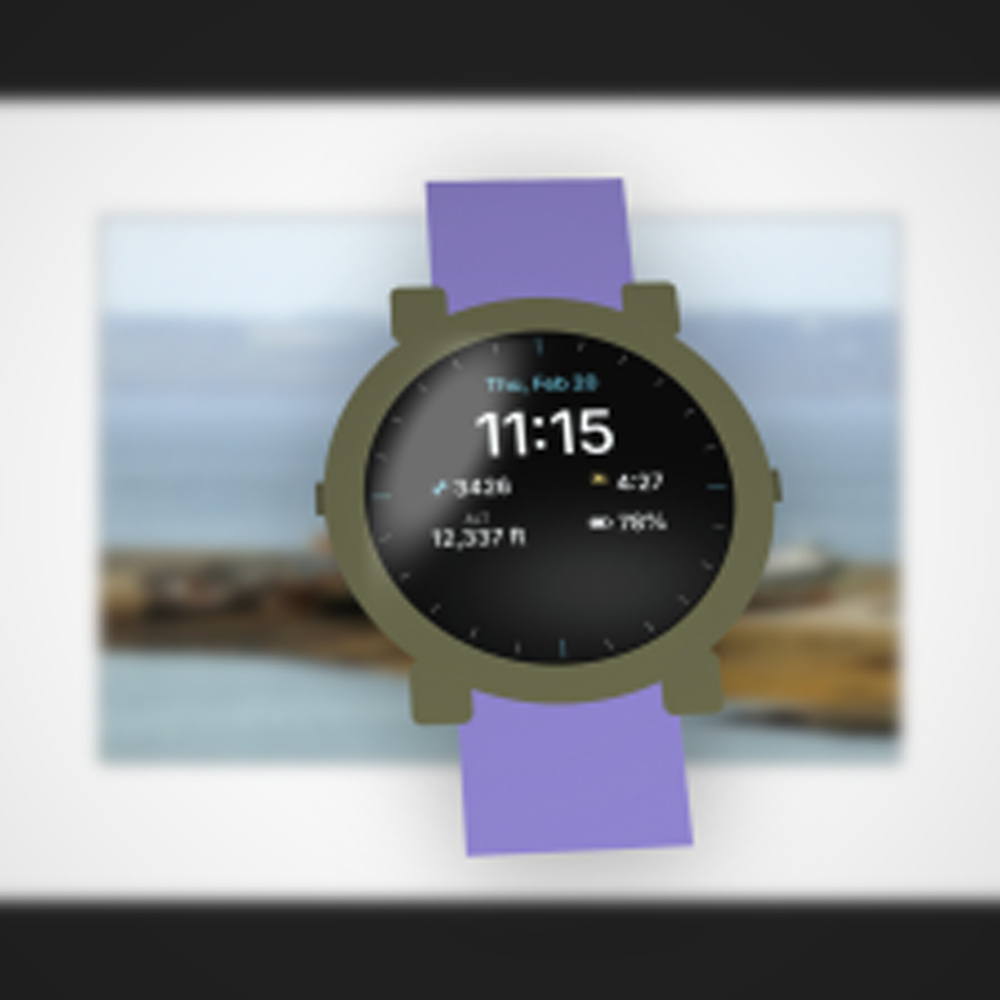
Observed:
11h15
